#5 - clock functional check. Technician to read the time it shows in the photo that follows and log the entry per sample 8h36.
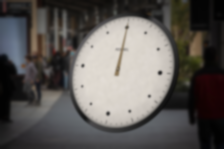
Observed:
12h00
